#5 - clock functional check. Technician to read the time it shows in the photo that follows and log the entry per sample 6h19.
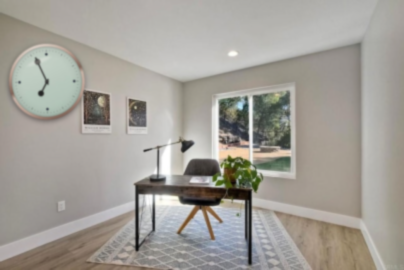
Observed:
6h56
